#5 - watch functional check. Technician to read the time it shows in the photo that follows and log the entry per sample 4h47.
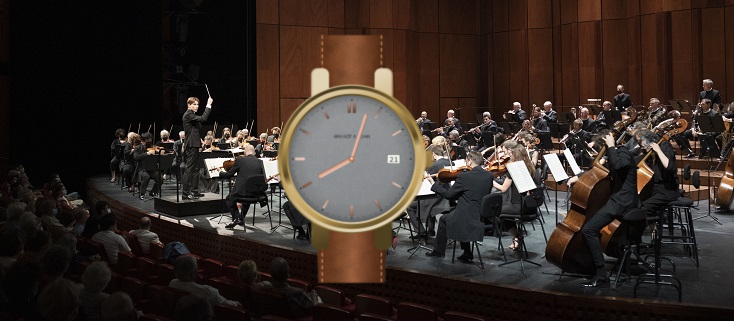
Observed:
8h03
